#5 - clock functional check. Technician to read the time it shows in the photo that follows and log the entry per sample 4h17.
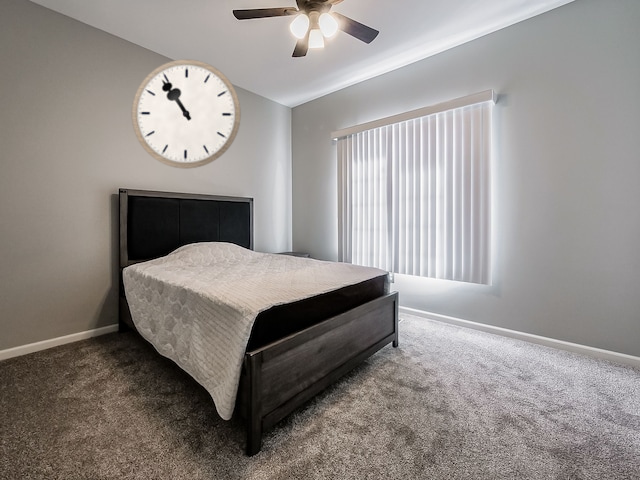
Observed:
10h54
